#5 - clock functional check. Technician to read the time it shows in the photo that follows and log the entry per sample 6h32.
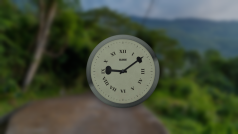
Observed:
9h09
